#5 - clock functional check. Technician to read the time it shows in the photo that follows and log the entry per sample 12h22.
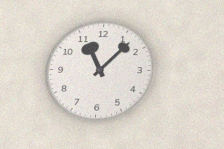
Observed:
11h07
